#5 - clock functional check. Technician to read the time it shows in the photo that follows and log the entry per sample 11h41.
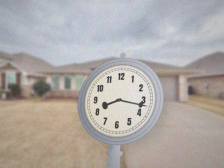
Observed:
8h17
